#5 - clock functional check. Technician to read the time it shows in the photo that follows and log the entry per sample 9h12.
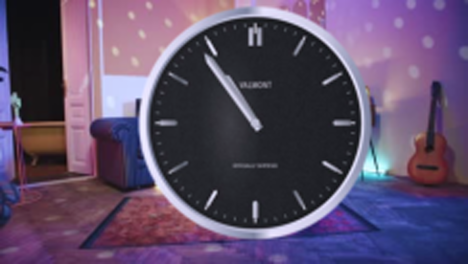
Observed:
10h54
